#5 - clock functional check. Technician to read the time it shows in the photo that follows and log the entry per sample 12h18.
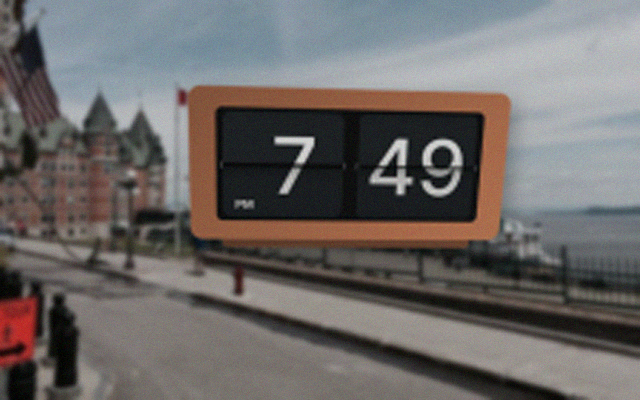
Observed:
7h49
